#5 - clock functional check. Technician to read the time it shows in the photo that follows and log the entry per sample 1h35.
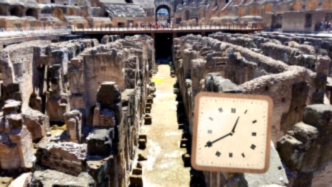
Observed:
12h40
